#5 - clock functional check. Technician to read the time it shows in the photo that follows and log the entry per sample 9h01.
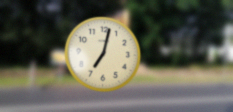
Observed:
7h02
